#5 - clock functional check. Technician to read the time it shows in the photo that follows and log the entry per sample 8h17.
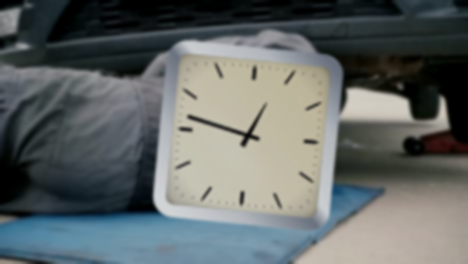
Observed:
12h47
